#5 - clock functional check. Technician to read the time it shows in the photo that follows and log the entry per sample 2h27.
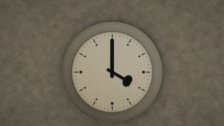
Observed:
4h00
